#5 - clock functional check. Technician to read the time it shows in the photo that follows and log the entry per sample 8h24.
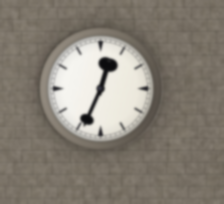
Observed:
12h34
